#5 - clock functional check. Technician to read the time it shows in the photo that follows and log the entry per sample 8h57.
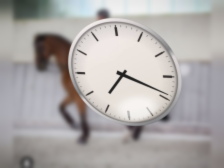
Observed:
7h19
